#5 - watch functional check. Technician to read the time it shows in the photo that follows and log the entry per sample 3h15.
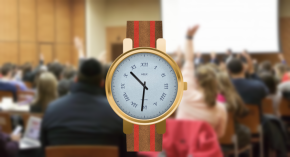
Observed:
10h31
